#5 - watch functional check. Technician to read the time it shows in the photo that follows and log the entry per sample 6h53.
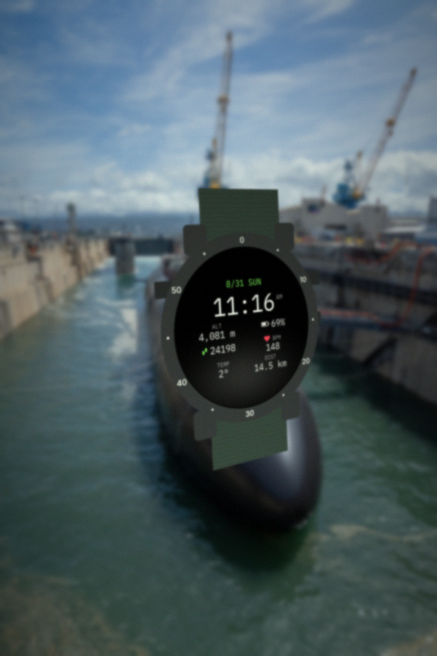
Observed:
11h16
